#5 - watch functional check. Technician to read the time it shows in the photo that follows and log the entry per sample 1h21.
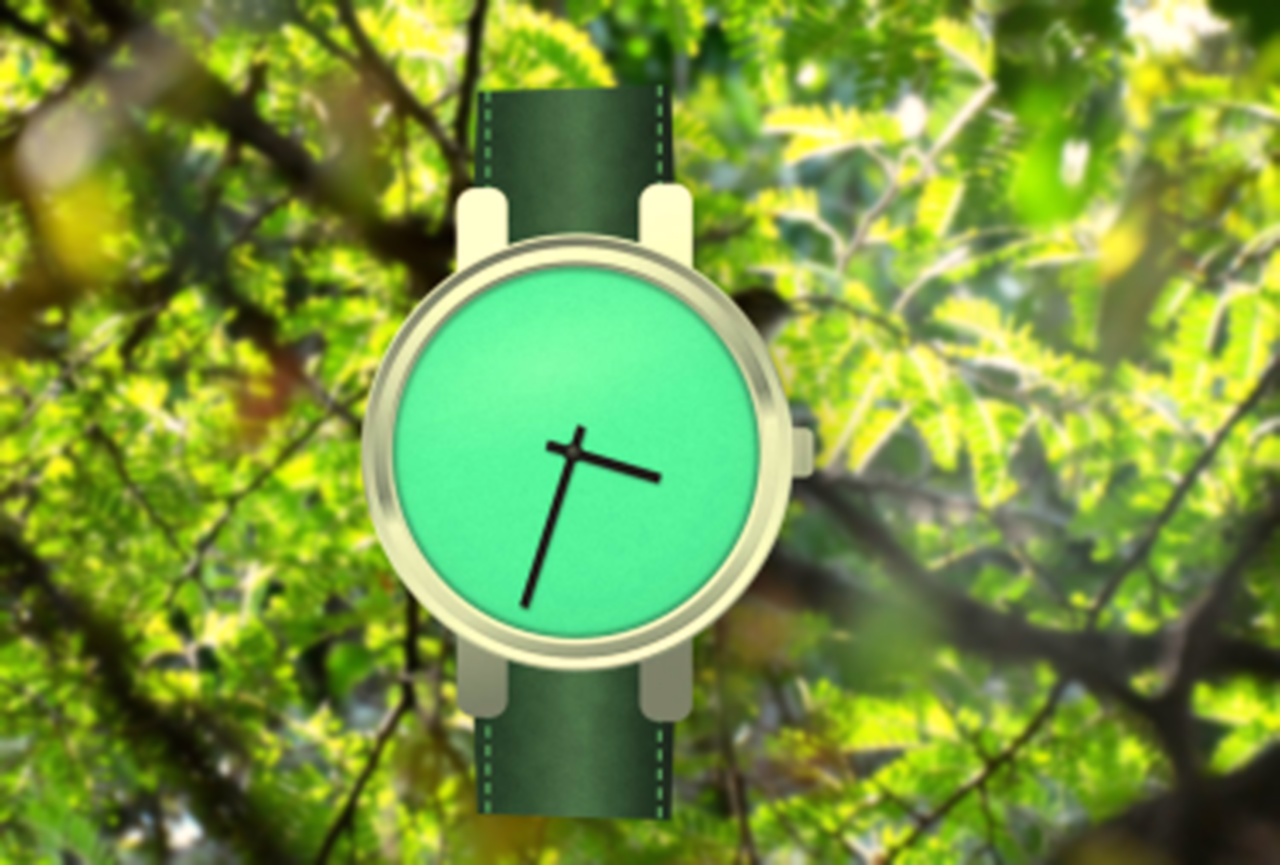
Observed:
3h33
